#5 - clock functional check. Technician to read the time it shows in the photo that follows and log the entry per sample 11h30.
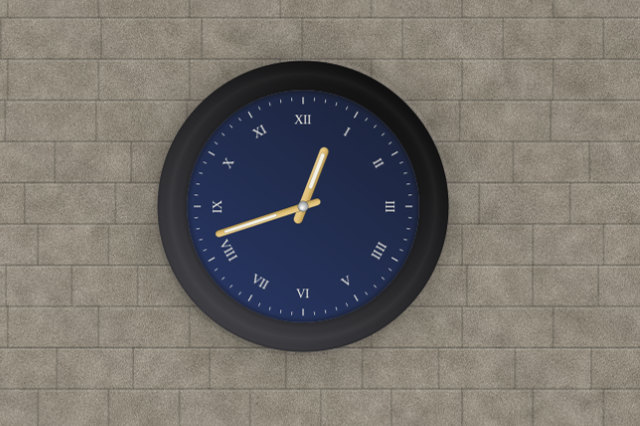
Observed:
12h42
